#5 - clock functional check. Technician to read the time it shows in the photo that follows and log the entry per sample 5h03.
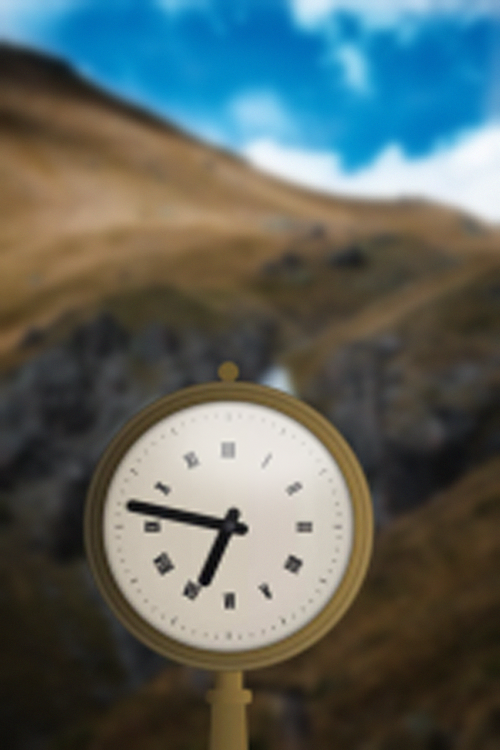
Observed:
6h47
